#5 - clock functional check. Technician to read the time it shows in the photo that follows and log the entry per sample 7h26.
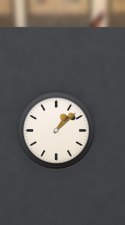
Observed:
1h08
